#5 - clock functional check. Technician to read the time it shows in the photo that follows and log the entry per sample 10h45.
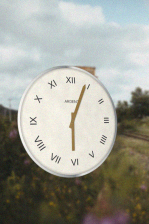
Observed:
6h04
